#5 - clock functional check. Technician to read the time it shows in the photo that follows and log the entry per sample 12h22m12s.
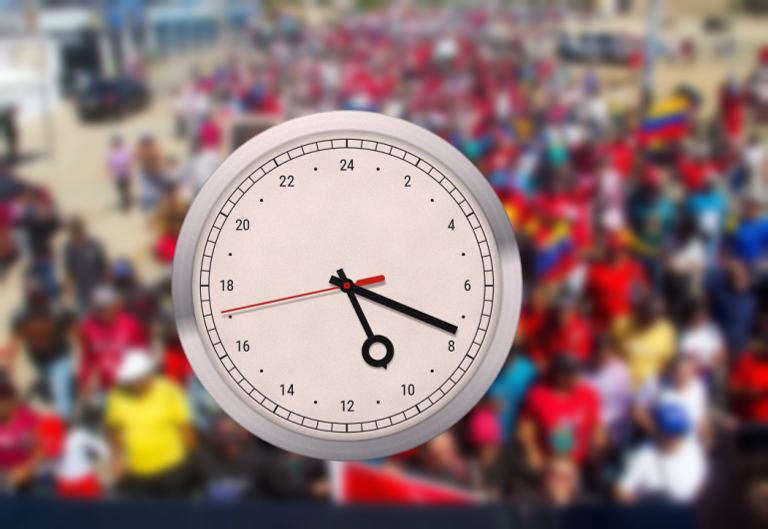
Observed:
10h18m43s
